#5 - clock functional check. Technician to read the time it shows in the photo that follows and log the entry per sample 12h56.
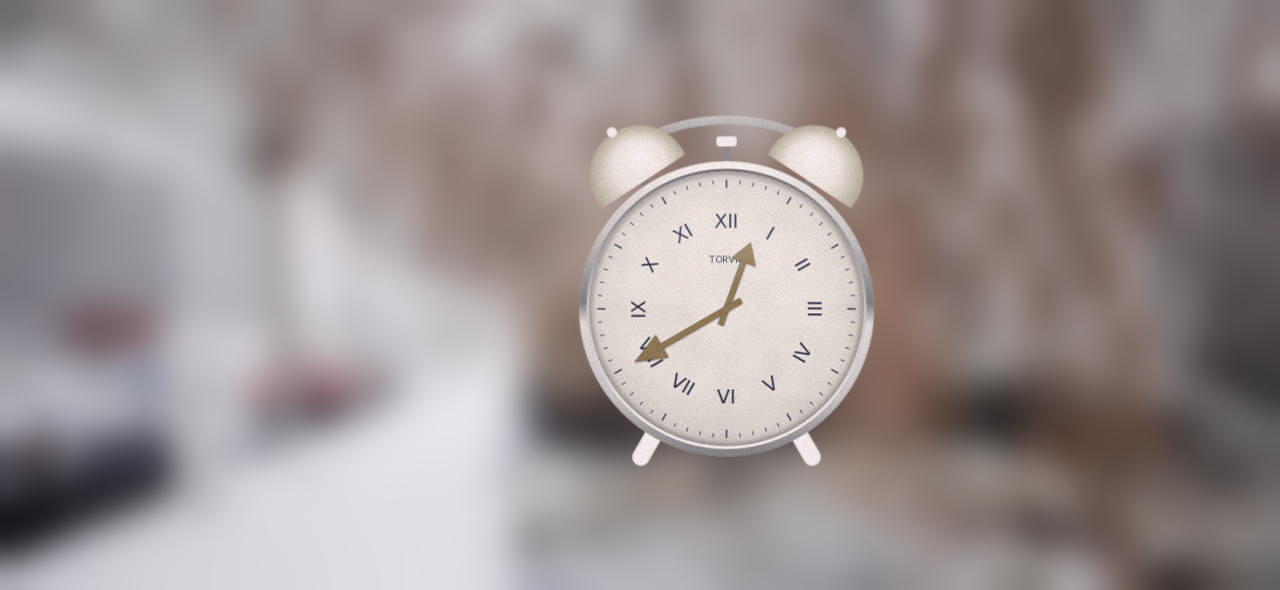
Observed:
12h40
